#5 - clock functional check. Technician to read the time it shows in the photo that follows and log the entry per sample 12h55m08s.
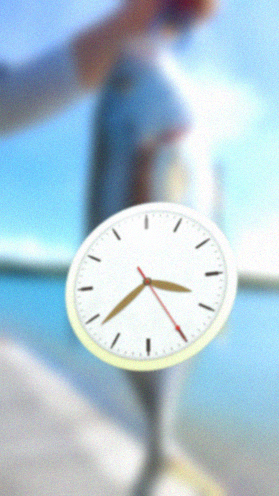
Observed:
3h38m25s
